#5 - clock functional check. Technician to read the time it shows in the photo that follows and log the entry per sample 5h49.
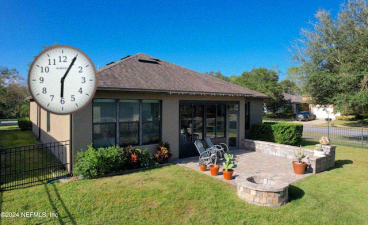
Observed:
6h05
